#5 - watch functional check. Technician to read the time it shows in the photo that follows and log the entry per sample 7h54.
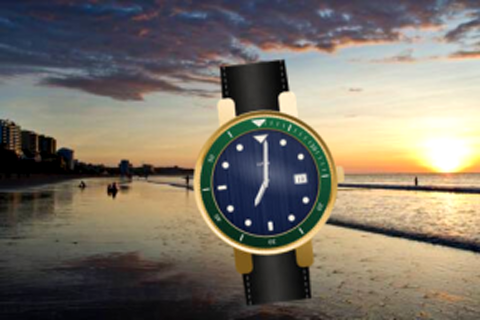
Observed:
7h01
